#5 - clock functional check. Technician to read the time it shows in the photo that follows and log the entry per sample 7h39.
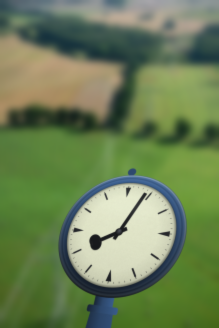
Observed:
8h04
